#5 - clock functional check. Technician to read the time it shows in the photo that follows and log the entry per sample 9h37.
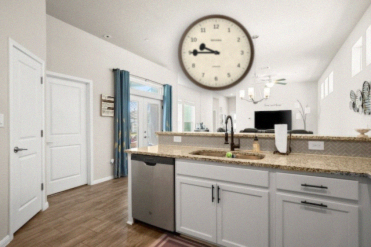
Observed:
9h45
